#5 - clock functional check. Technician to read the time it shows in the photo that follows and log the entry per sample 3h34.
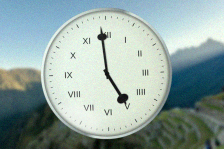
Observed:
4h59
